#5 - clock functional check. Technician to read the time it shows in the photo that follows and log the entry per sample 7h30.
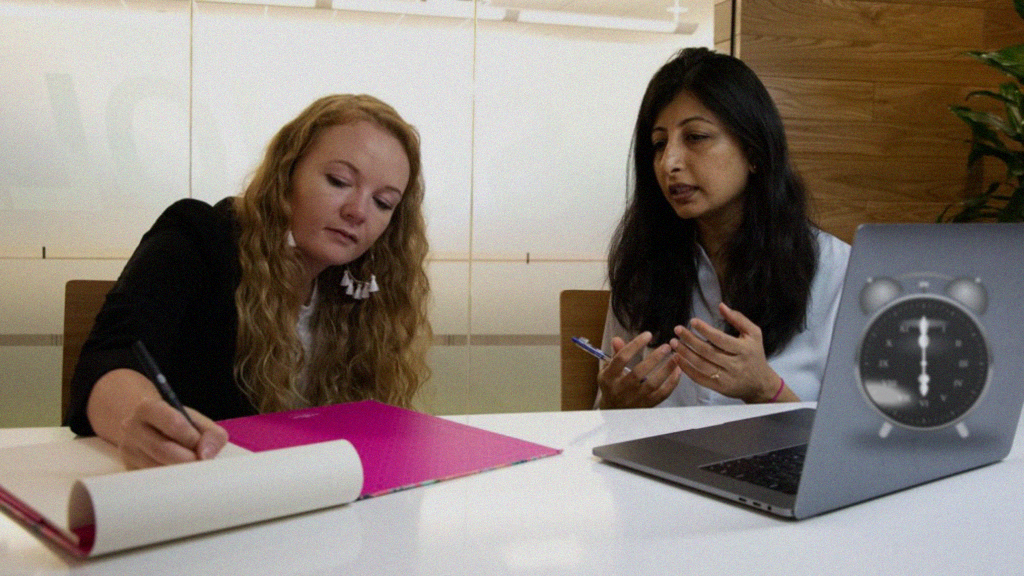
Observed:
6h00
